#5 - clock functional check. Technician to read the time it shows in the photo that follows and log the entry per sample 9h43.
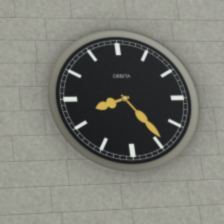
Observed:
8h24
